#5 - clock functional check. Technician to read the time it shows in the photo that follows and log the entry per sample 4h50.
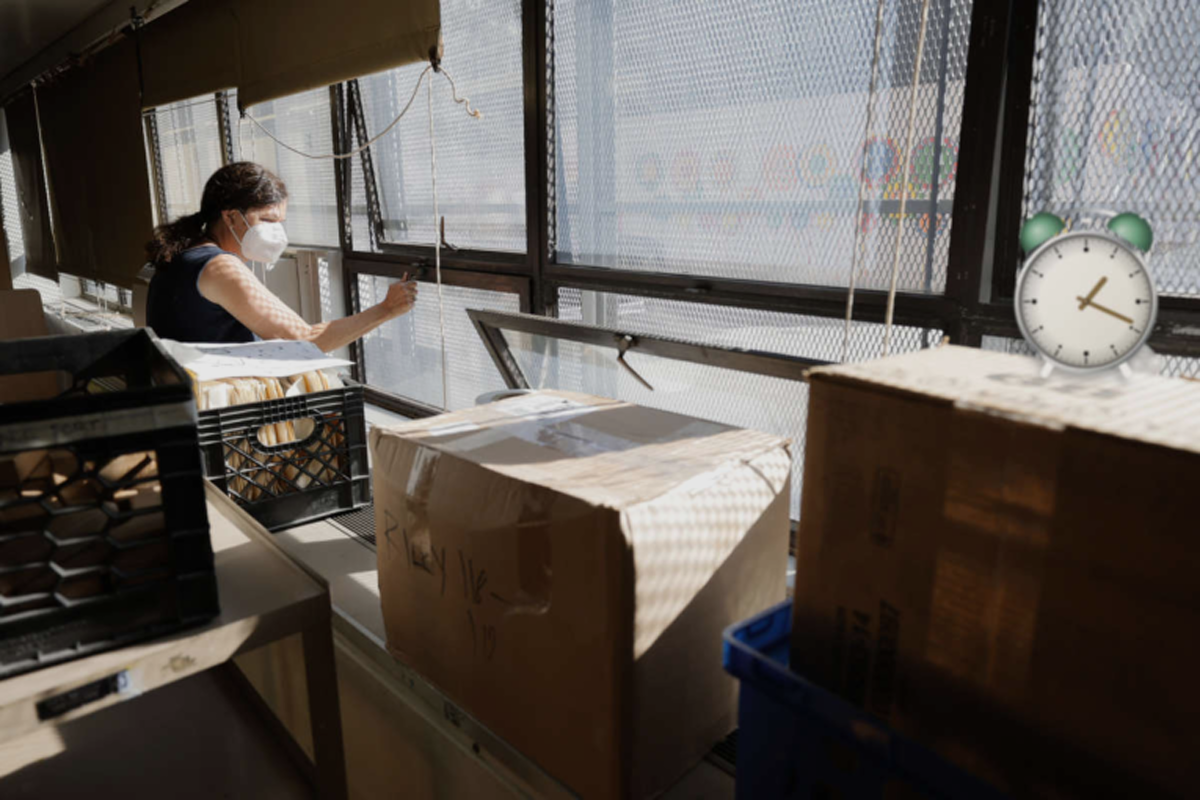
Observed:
1h19
